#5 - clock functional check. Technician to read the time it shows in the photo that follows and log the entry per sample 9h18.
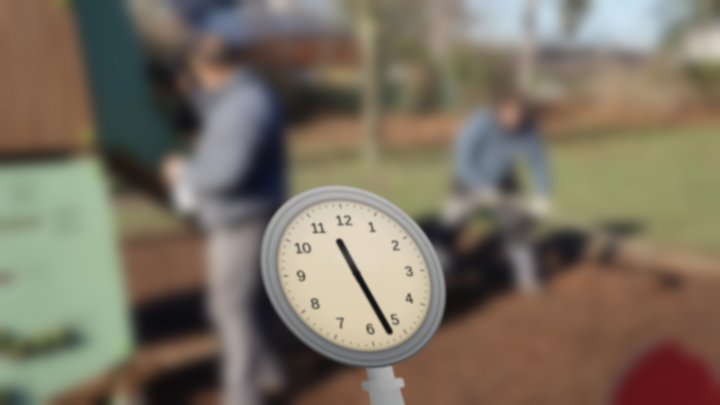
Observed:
11h27
